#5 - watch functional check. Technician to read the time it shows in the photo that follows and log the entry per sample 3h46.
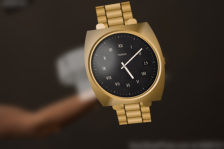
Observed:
5h09
